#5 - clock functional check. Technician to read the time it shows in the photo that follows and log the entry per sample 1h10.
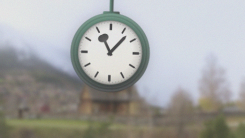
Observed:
11h07
